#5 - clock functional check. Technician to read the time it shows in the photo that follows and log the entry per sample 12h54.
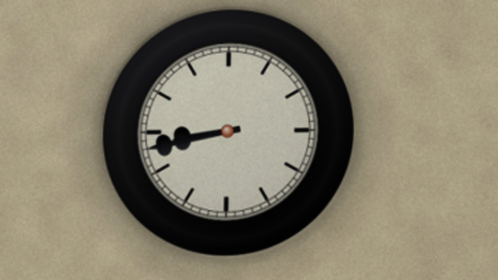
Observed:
8h43
